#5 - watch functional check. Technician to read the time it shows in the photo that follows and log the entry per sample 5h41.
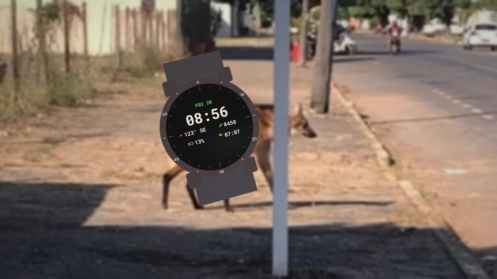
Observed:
8h56
